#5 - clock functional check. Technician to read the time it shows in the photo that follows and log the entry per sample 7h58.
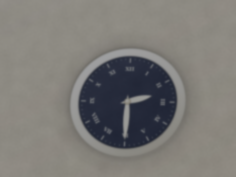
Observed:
2h30
